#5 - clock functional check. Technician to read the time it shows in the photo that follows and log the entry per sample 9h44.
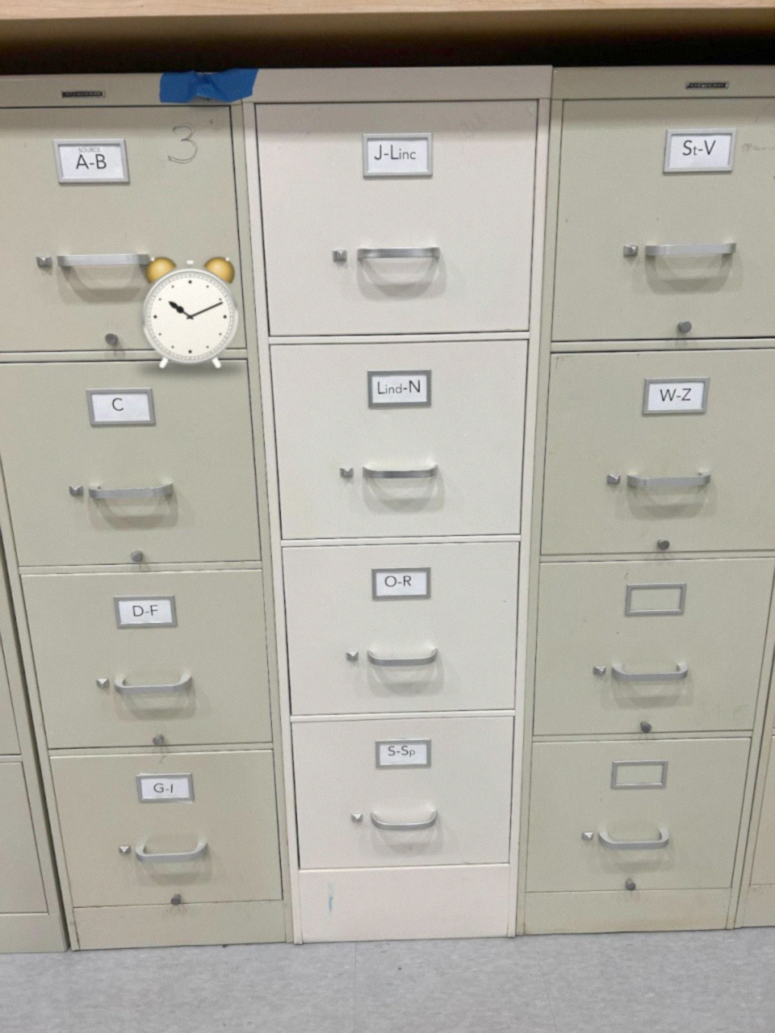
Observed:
10h11
